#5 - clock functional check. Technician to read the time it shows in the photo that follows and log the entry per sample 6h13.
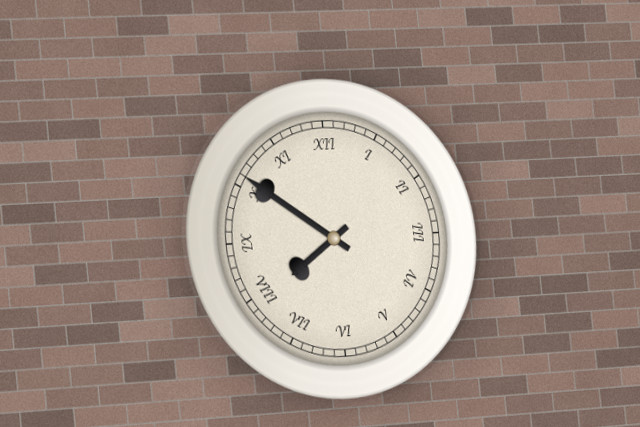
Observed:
7h51
